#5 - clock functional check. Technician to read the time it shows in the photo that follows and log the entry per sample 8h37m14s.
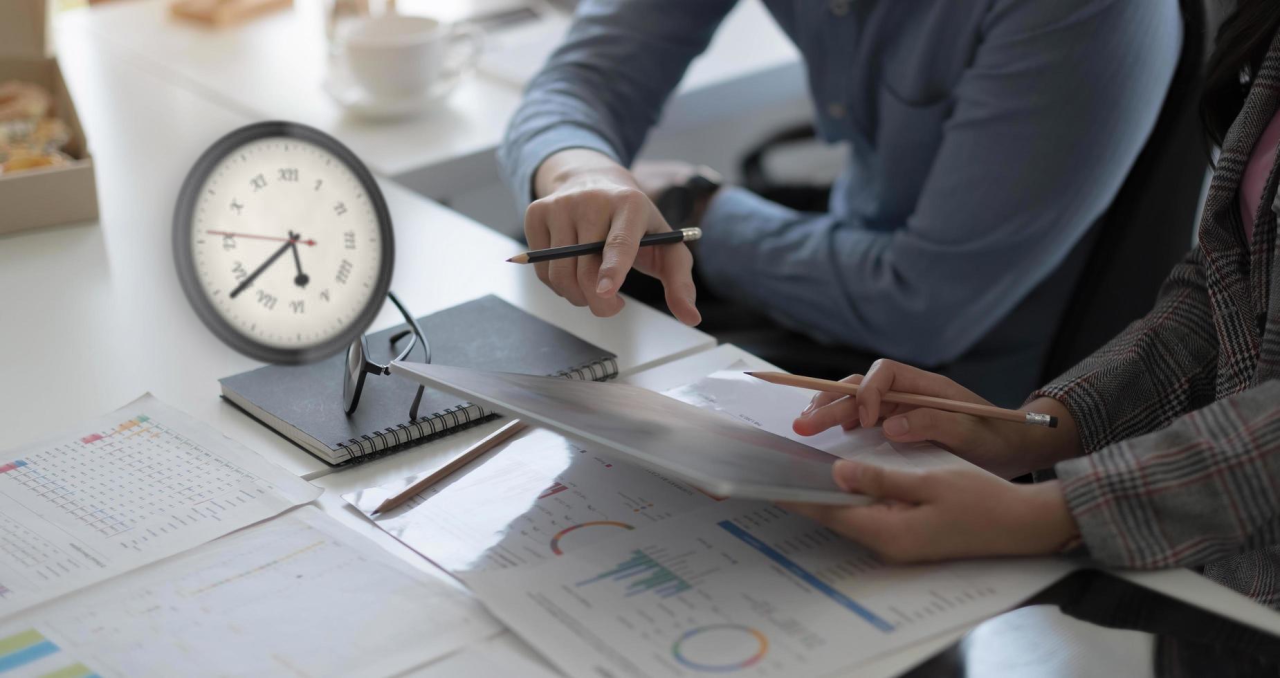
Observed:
5h38m46s
